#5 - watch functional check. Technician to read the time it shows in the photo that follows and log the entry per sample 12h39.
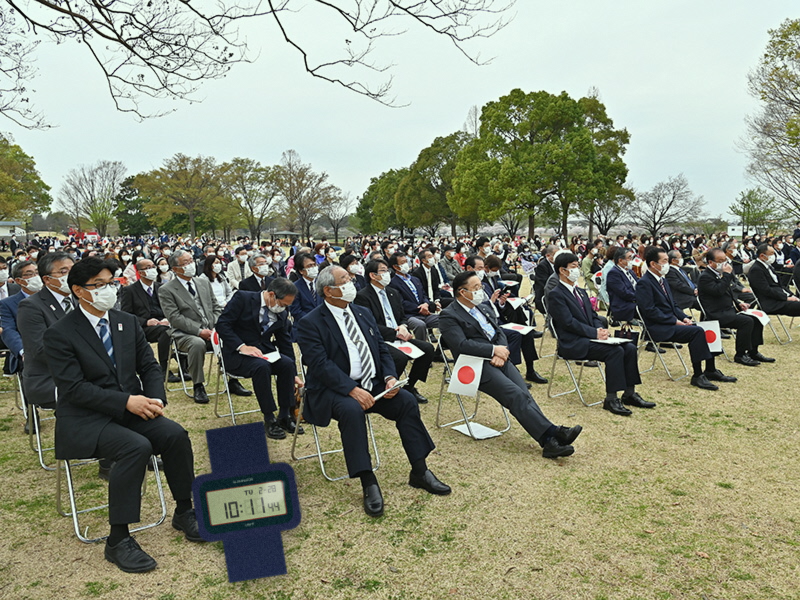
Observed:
10h11
